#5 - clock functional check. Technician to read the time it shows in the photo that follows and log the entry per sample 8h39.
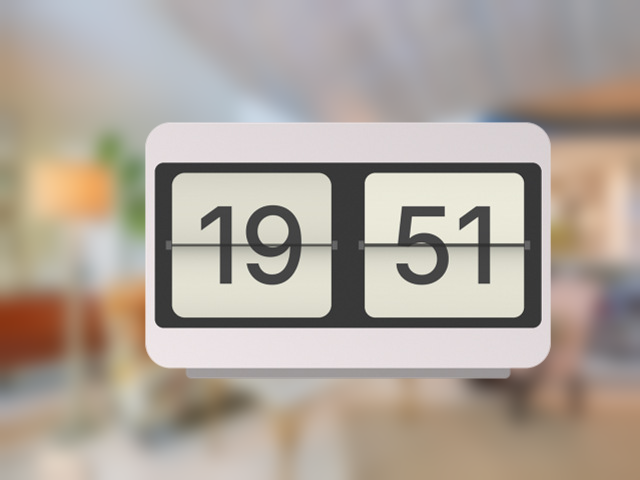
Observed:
19h51
